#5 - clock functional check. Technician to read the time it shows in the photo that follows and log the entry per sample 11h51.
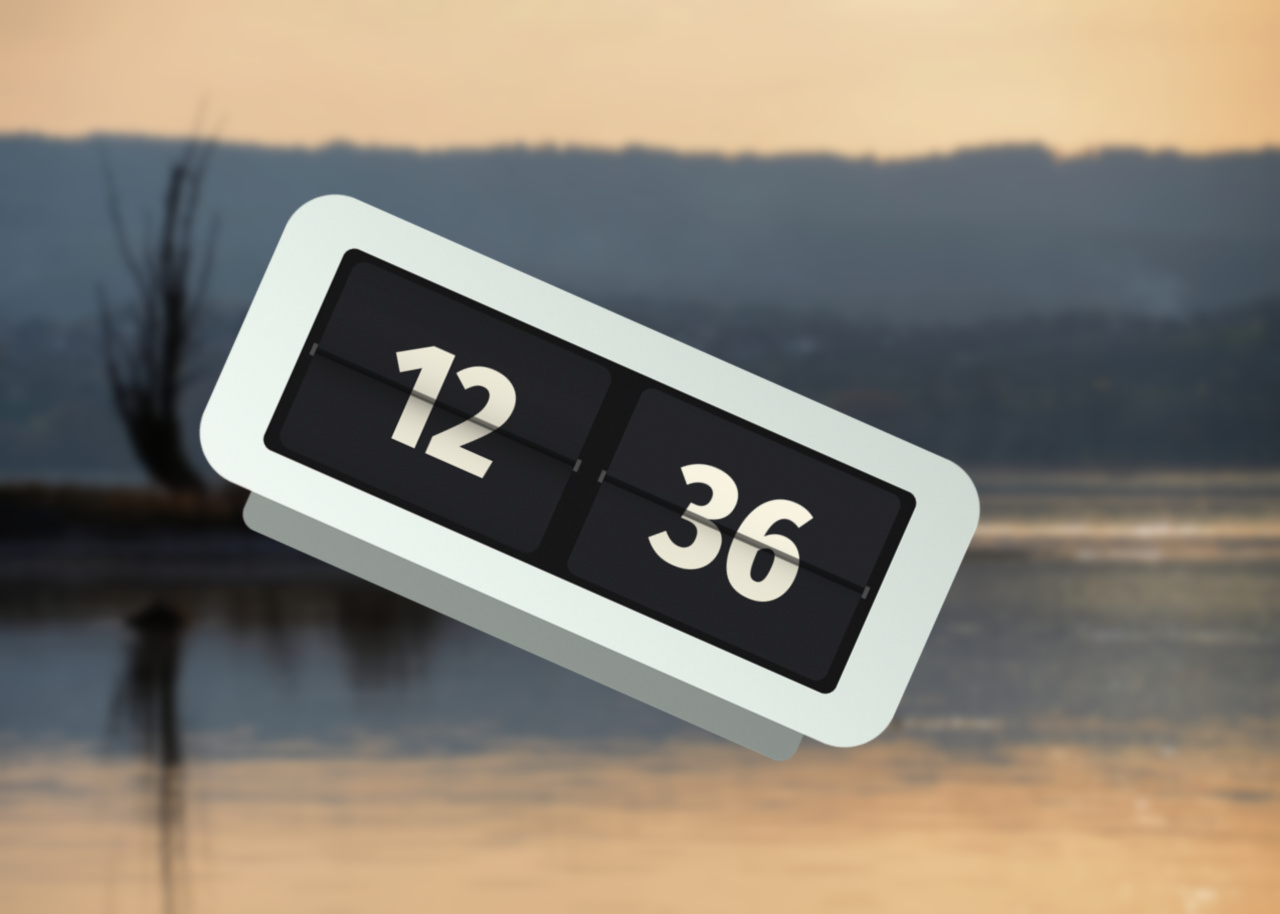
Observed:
12h36
